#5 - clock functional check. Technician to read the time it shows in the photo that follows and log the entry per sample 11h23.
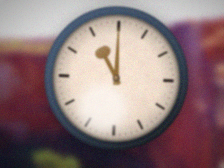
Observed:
11h00
